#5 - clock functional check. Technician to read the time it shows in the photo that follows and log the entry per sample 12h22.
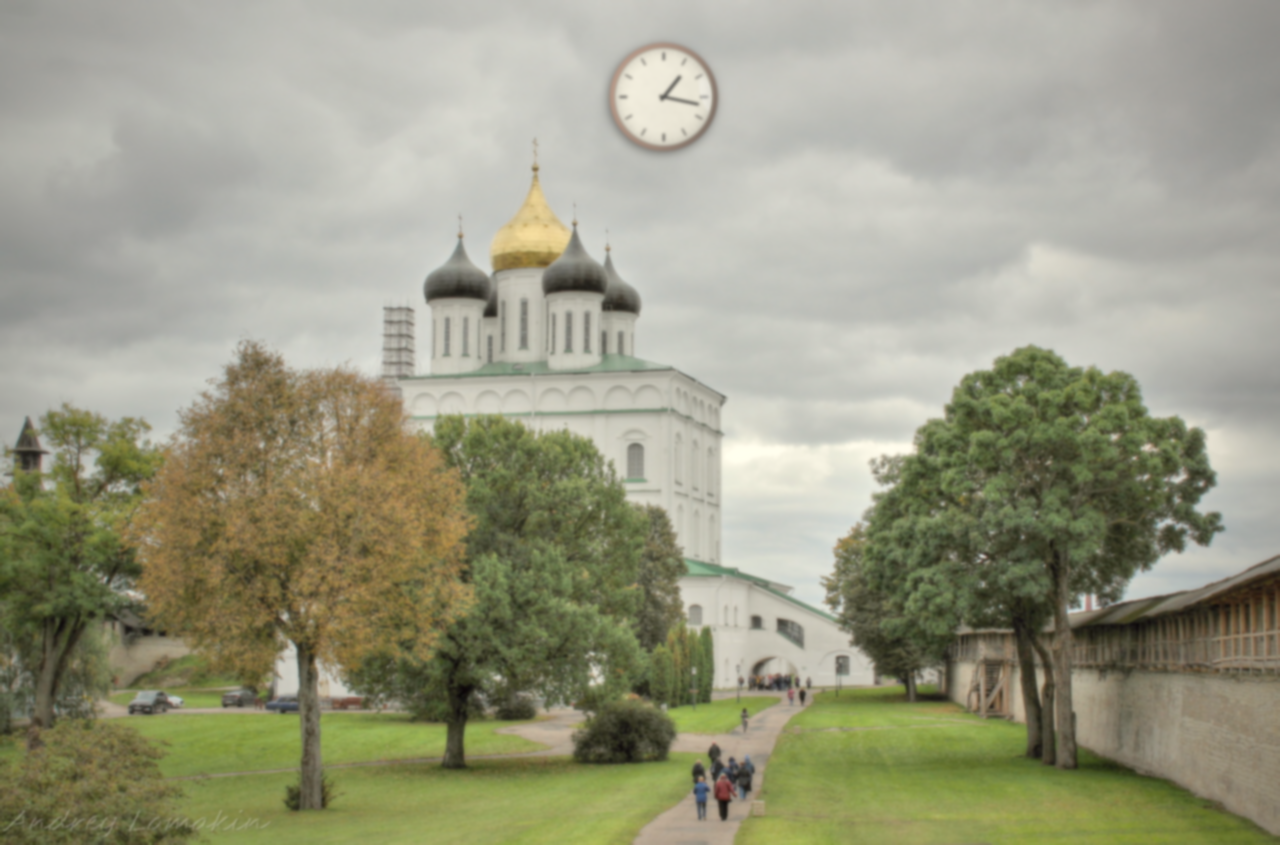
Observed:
1h17
